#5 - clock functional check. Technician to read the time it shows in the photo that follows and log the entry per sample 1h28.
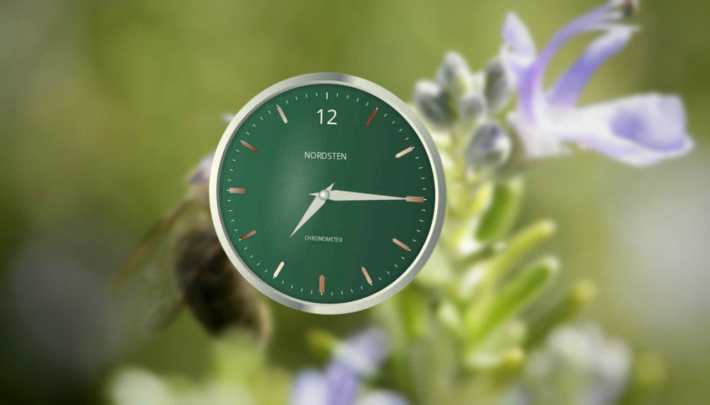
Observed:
7h15
